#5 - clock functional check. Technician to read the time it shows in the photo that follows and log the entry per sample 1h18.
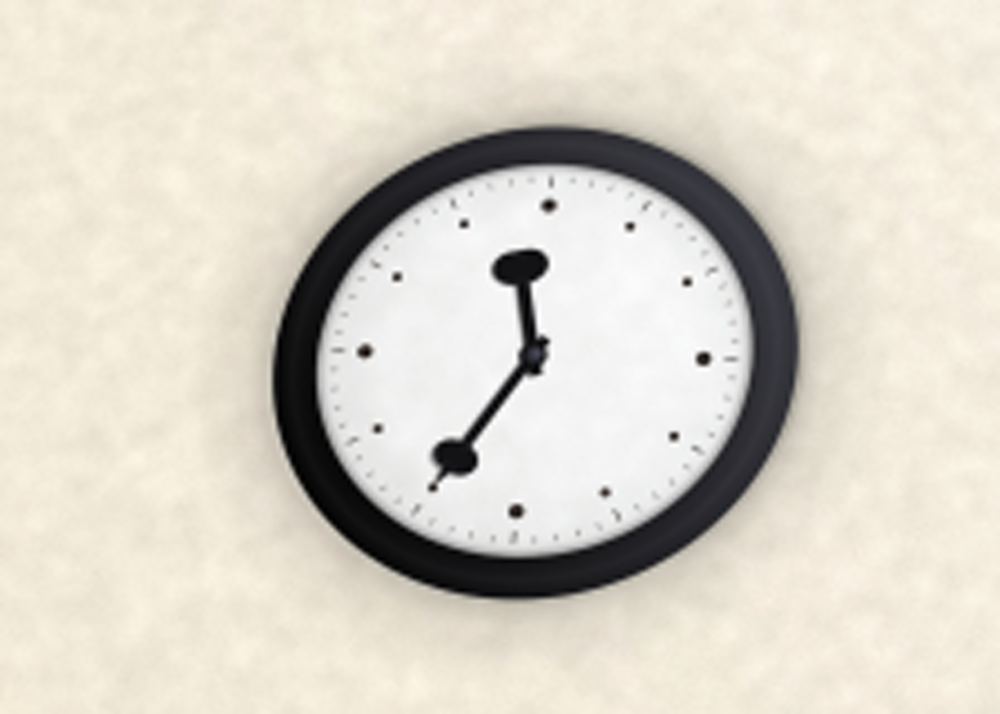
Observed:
11h35
